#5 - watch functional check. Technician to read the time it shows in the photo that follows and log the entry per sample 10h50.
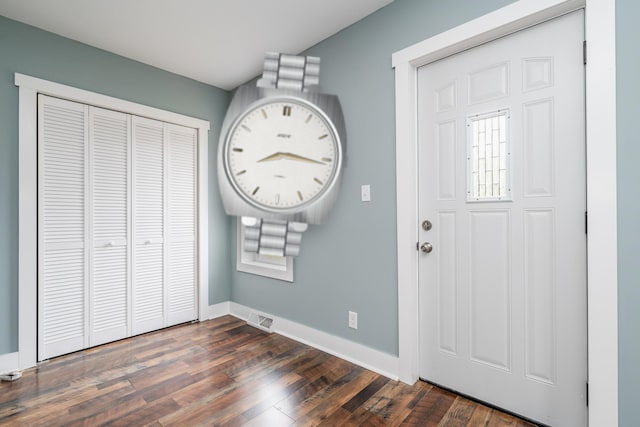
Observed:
8h16
